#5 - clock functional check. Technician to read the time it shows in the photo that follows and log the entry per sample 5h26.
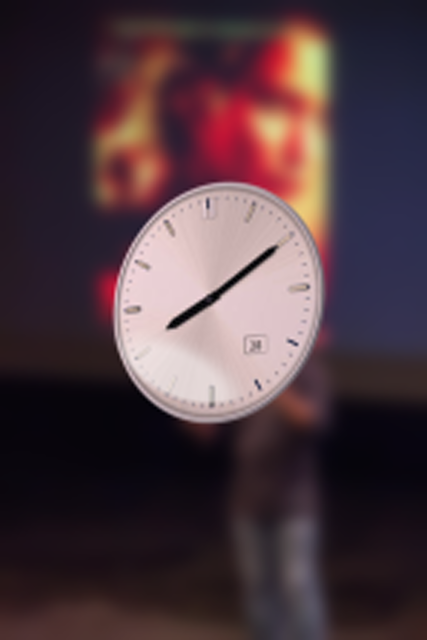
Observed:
8h10
